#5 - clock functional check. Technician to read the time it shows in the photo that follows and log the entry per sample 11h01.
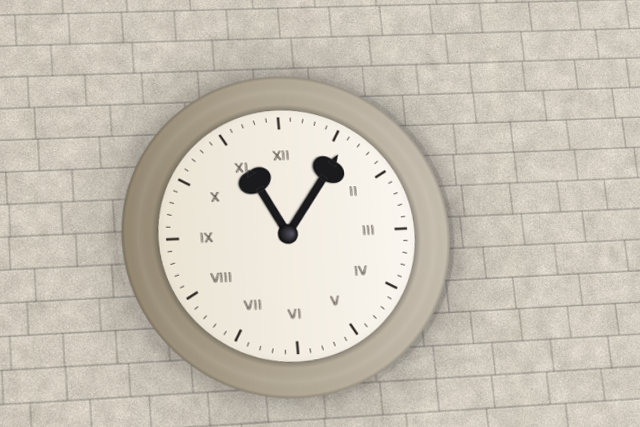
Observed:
11h06
